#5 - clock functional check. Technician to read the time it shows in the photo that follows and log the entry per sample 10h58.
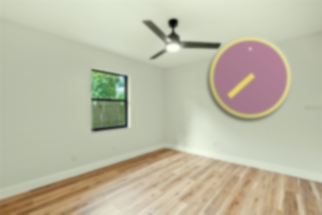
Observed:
7h38
